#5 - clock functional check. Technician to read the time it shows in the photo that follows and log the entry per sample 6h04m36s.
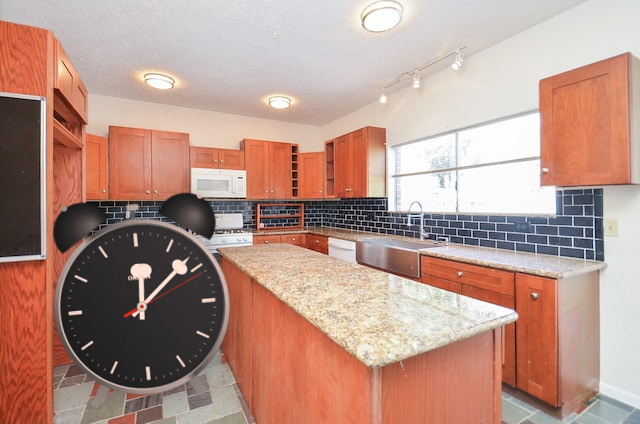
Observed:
12h08m11s
